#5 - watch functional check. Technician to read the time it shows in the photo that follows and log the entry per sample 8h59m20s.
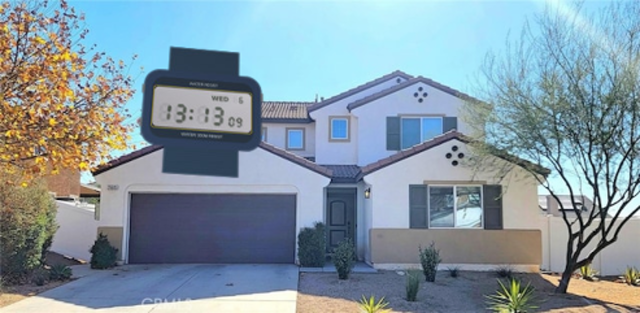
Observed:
13h13m09s
